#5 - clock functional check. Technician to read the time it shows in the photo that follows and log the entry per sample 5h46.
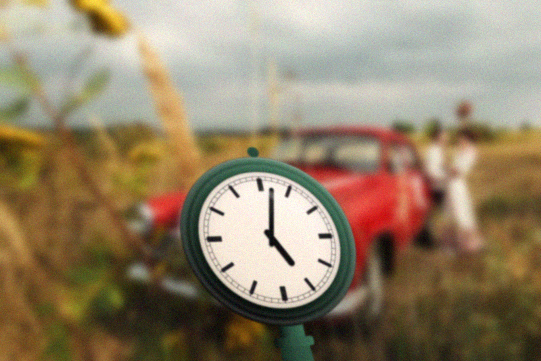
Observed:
5h02
